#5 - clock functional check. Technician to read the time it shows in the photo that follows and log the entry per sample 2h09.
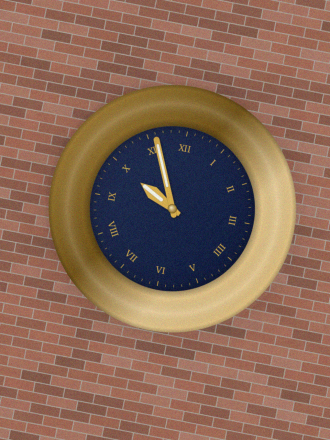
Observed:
9h56
